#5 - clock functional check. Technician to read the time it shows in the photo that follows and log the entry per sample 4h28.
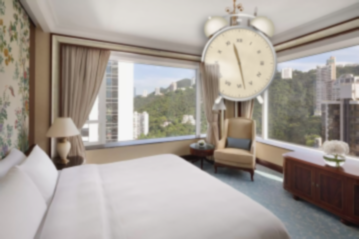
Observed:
11h28
